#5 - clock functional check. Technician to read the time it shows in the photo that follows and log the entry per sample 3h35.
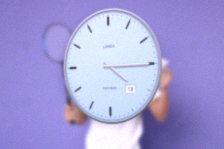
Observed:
4h15
